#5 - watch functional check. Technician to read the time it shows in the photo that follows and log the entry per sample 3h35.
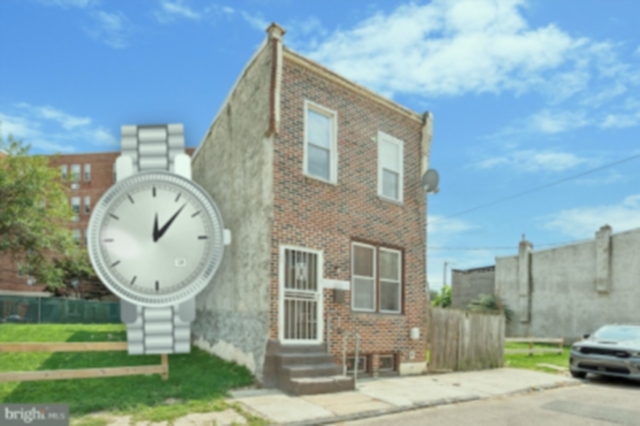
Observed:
12h07
